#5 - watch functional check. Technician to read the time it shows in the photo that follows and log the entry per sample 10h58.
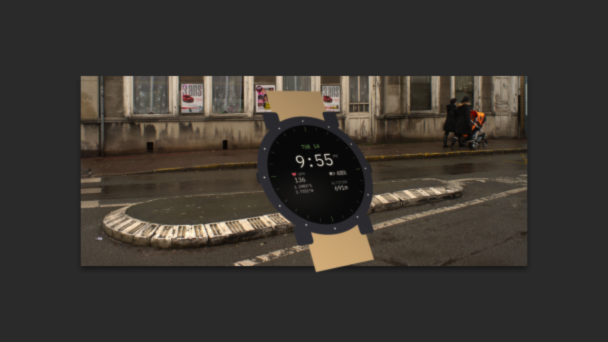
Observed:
9h55
